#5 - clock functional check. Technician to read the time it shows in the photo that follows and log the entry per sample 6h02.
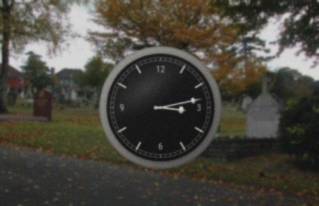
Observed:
3h13
